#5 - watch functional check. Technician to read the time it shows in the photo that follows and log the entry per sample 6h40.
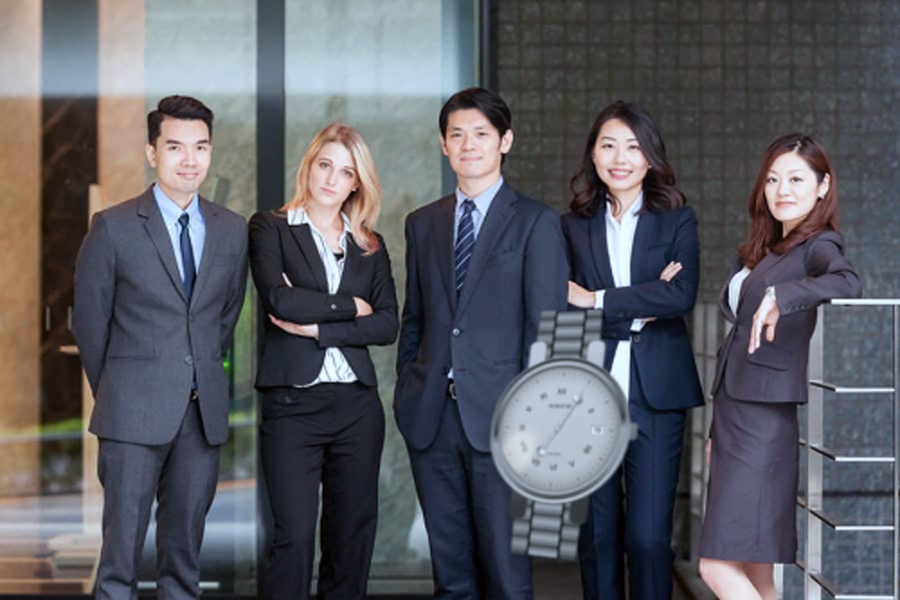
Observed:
7h05
